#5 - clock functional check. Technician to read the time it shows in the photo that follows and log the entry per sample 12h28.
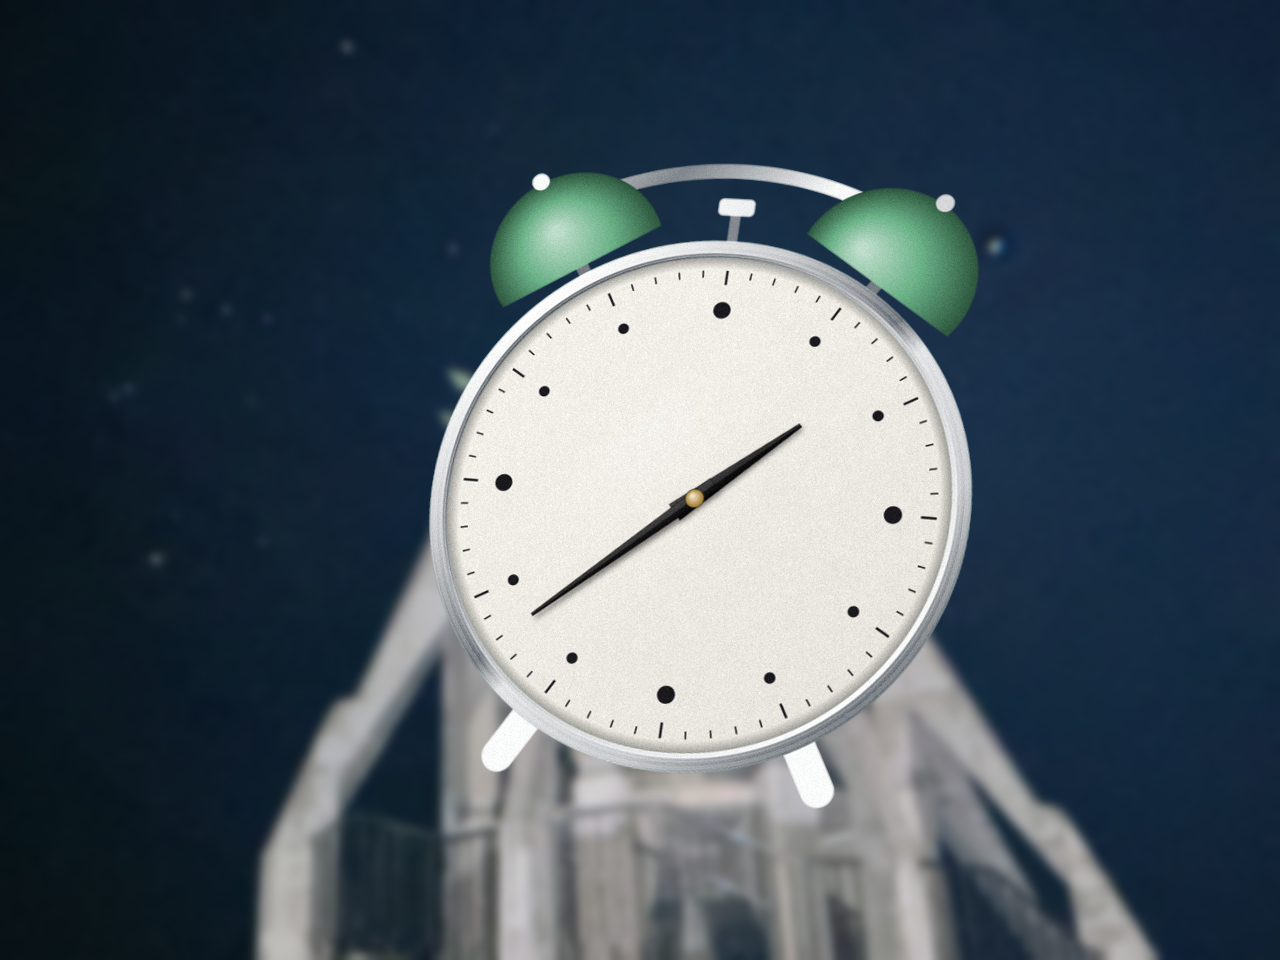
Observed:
1h38
